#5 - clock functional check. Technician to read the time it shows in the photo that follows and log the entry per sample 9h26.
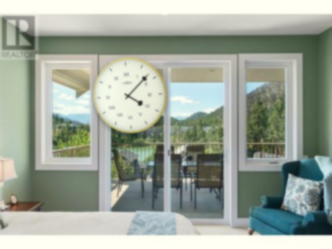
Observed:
4h08
